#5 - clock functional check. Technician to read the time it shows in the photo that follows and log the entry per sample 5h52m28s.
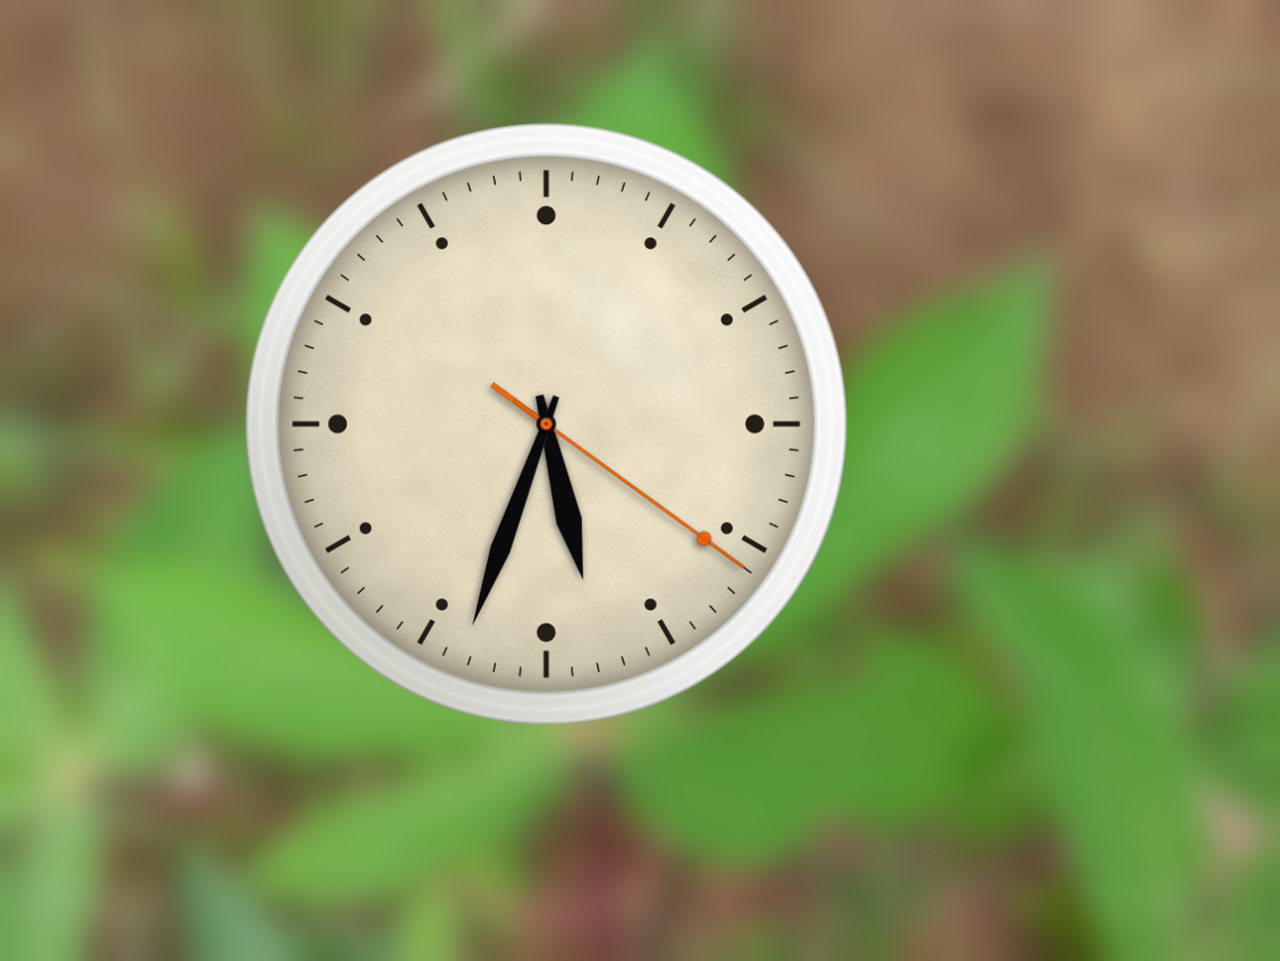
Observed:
5h33m21s
